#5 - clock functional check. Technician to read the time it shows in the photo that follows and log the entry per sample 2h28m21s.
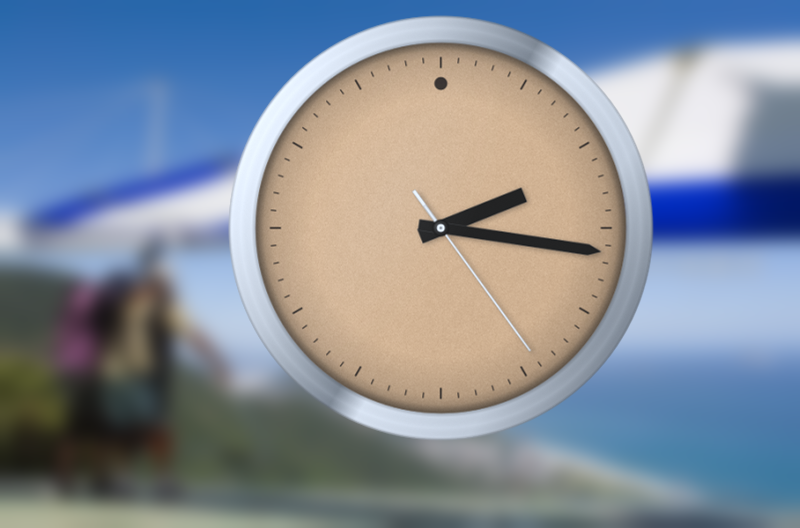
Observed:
2h16m24s
